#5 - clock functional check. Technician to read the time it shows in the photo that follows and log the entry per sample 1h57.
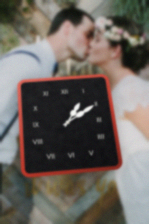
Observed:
1h10
